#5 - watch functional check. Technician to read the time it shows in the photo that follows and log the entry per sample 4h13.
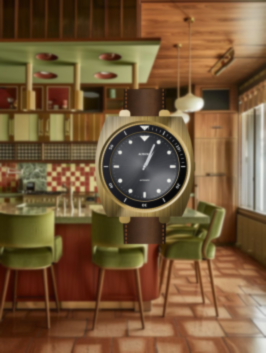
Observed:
1h04
